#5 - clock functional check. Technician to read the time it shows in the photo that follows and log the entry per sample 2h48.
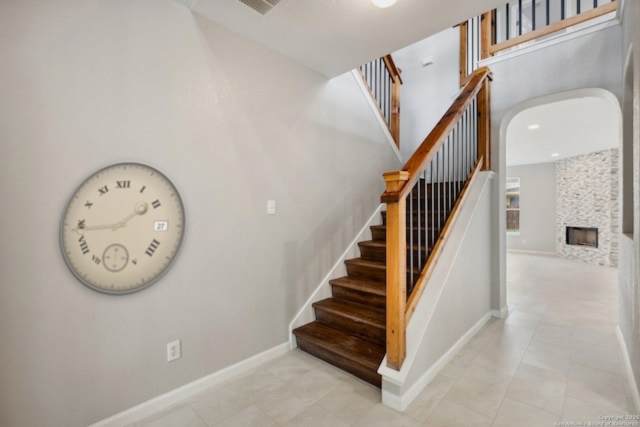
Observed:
1h44
